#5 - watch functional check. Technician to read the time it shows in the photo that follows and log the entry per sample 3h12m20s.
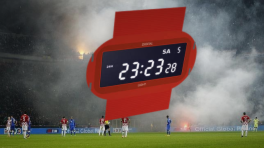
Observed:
23h23m28s
